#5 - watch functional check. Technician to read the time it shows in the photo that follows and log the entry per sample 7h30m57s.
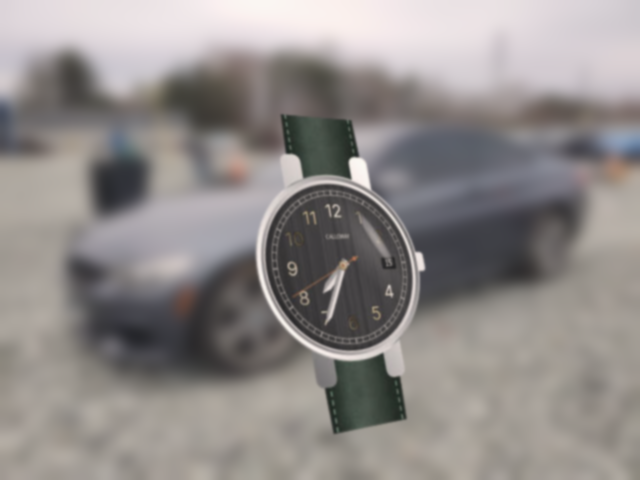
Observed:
7h34m41s
